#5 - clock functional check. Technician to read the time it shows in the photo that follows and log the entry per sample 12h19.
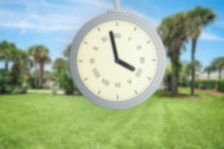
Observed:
3h58
